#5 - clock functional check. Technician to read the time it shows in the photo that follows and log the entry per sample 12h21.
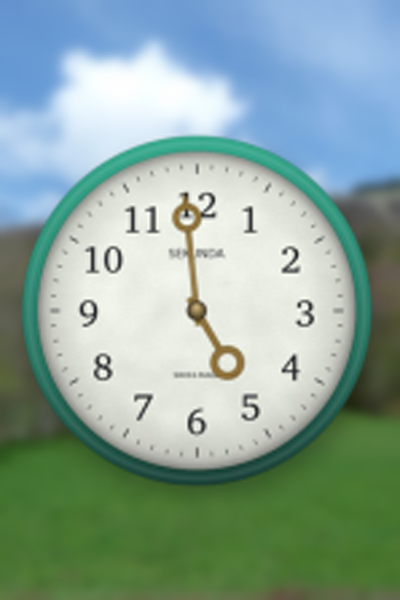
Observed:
4h59
